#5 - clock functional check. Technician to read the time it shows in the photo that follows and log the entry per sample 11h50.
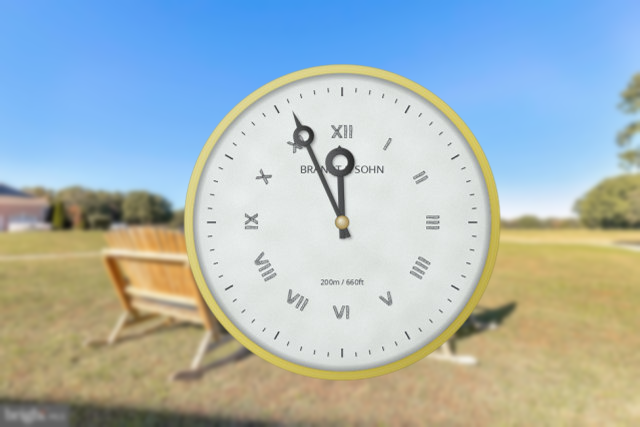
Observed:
11h56
